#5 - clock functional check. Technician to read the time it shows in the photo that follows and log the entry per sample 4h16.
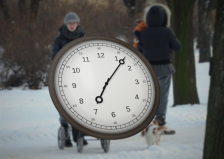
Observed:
7h07
